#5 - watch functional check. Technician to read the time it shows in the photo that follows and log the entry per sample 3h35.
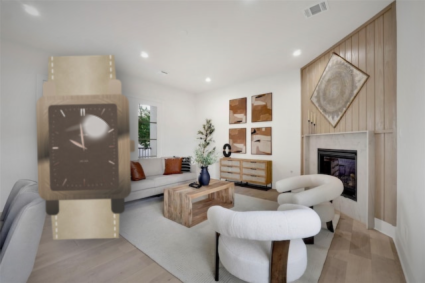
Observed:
9h59
